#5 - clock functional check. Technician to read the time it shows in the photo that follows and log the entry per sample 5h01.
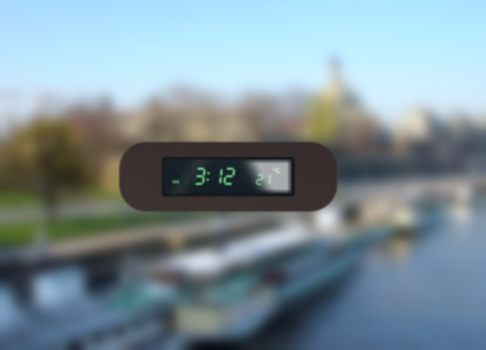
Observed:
3h12
